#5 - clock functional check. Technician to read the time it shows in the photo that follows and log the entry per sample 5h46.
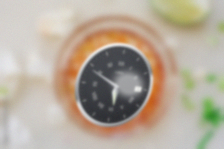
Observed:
5h49
